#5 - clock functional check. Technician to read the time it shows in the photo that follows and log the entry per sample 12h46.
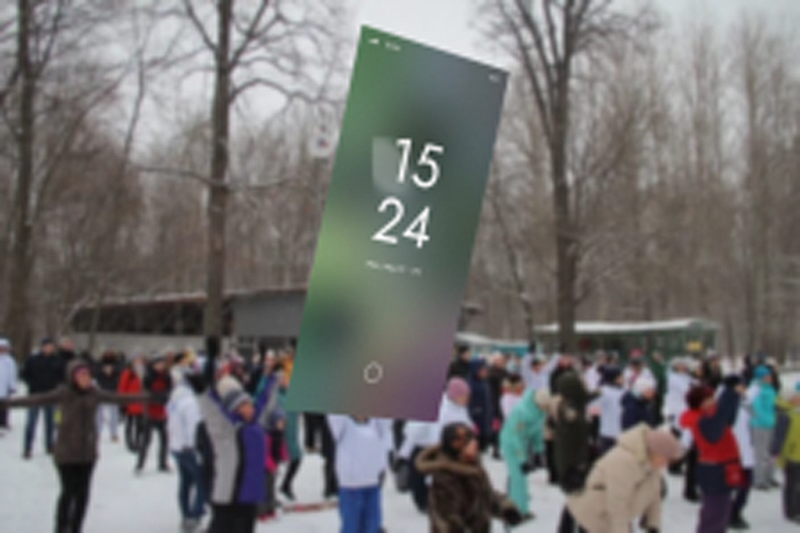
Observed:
15h24
